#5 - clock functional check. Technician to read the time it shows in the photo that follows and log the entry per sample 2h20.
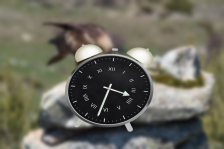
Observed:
3h32
